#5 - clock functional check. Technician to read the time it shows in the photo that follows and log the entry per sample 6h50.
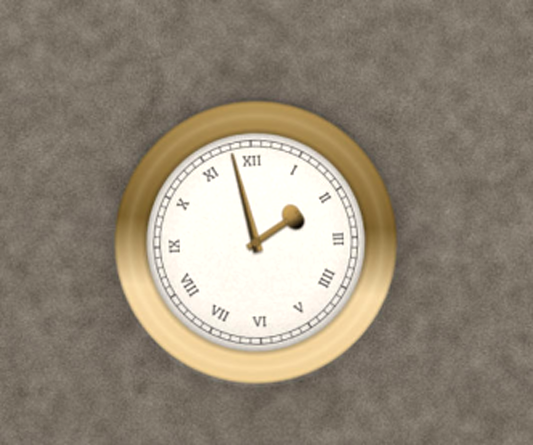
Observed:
1h58
